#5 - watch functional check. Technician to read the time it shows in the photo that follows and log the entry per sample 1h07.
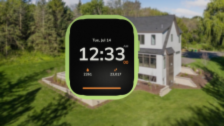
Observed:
12h33
